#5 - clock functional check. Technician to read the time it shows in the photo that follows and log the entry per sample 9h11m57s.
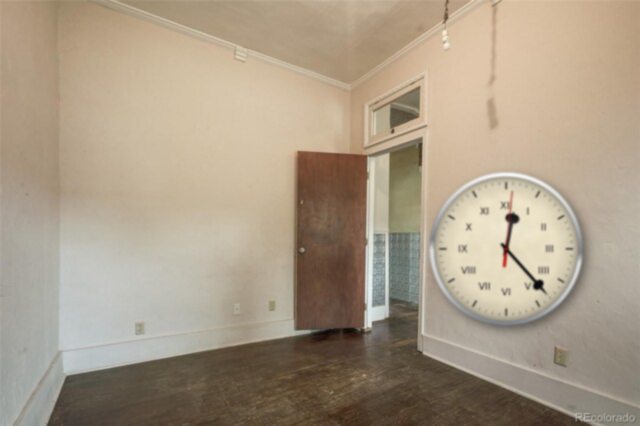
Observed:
12h23m01s
